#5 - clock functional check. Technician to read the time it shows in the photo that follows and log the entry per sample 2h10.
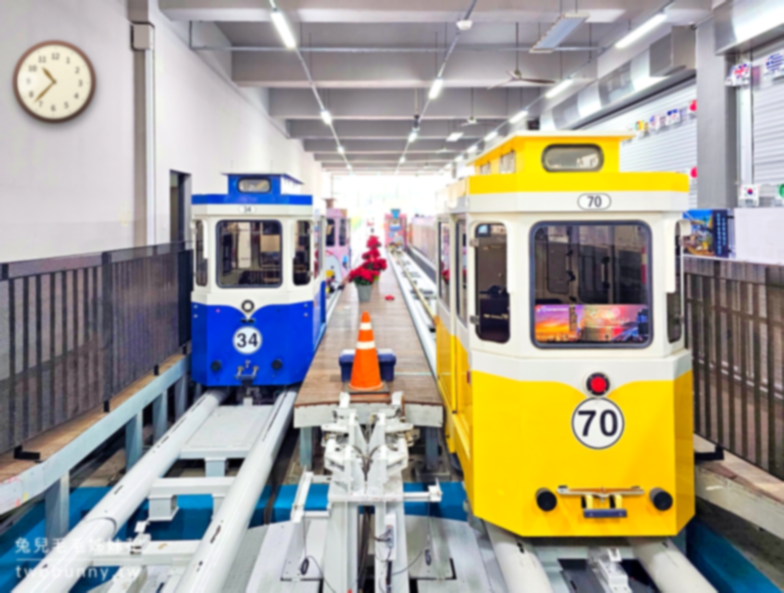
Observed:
10h37
